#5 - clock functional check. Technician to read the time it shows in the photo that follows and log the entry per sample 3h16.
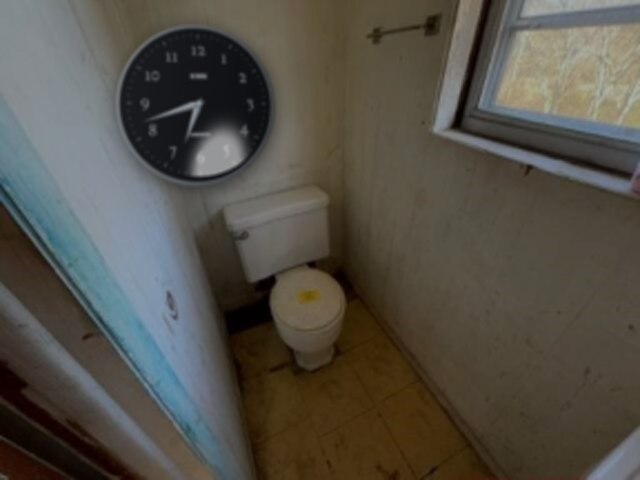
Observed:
6h42
